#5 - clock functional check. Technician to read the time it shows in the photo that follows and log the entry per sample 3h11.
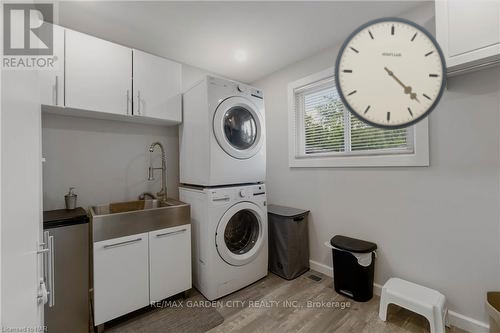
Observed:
4h22
